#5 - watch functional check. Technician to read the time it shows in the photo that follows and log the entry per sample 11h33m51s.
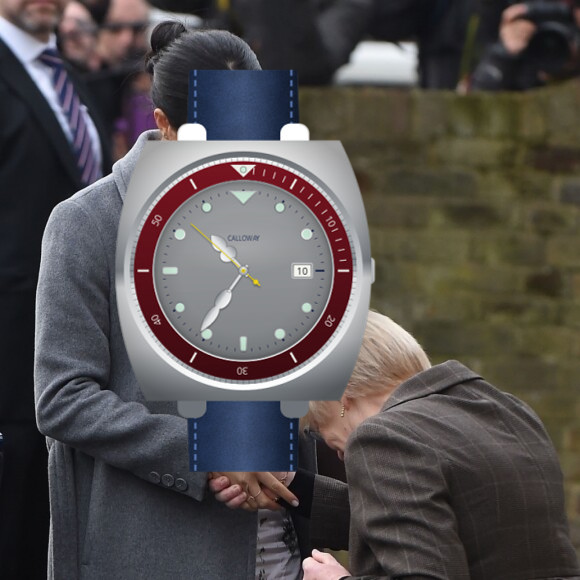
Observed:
10h35m52s
